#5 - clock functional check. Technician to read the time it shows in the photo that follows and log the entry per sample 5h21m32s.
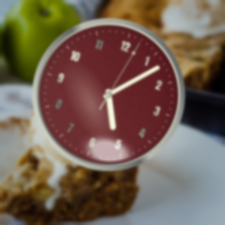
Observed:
5h07m02s
